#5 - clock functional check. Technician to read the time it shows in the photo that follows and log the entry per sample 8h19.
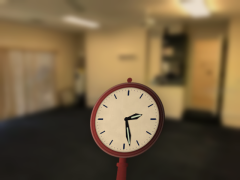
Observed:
2h28
